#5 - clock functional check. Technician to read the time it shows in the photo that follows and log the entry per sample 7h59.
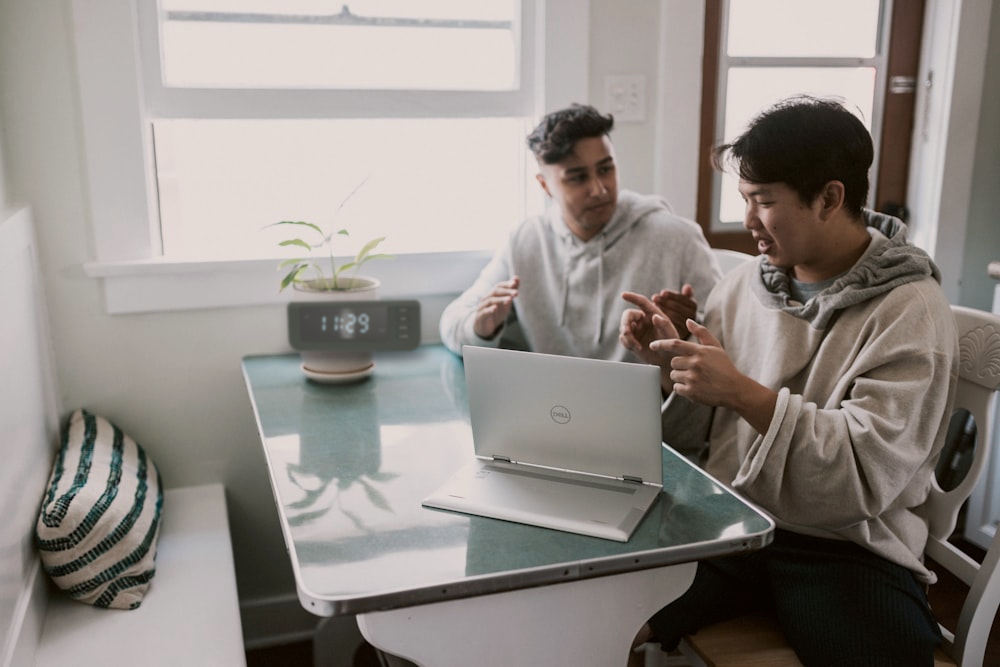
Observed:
11h29
